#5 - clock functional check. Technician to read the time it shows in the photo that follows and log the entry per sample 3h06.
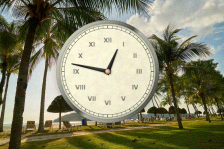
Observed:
12h47
